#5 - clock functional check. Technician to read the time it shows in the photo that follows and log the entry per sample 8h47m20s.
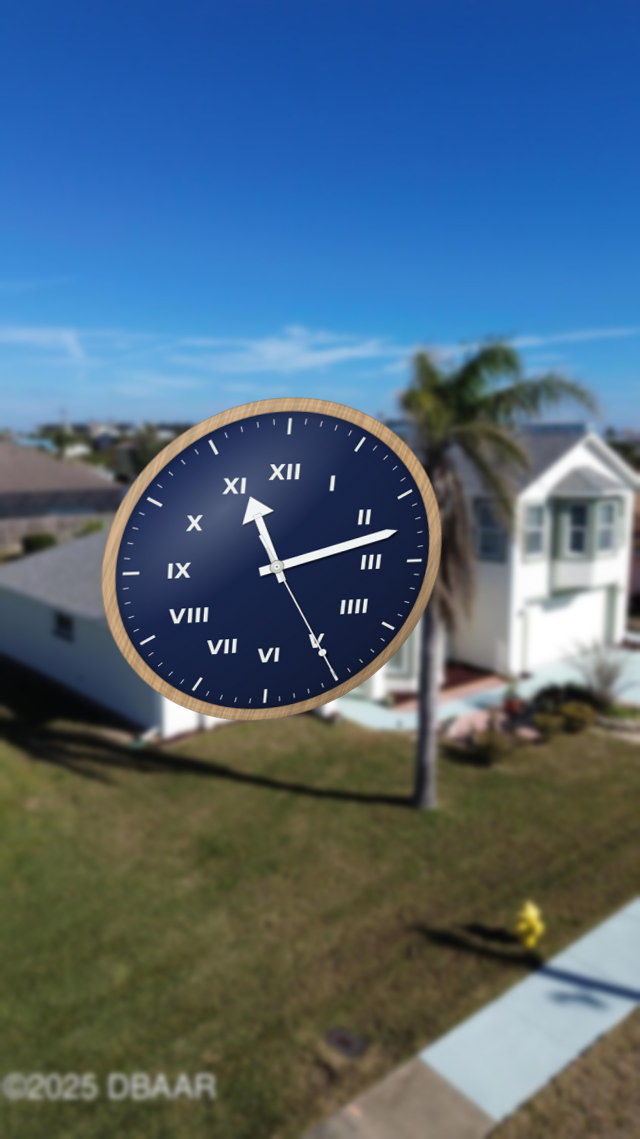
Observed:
11h12m25s
